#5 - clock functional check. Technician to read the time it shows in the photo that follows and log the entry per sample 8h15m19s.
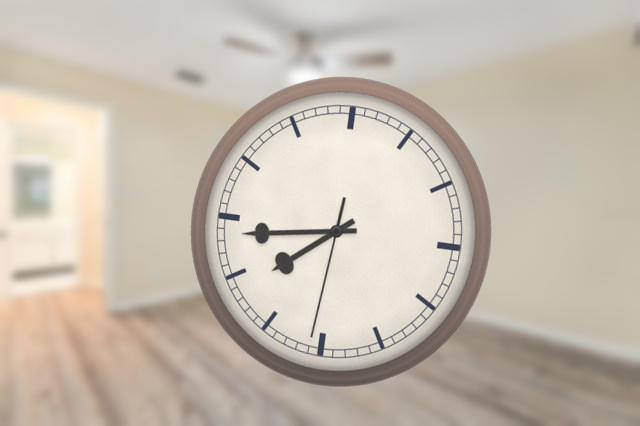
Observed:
7h43m31s
